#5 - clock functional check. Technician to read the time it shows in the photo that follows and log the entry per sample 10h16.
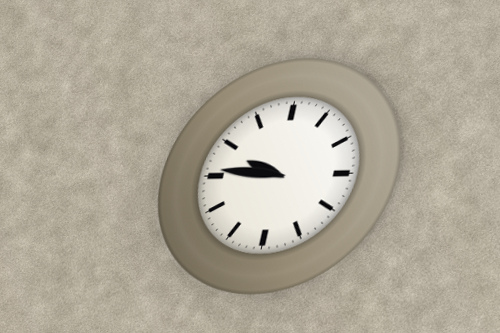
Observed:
9h46
